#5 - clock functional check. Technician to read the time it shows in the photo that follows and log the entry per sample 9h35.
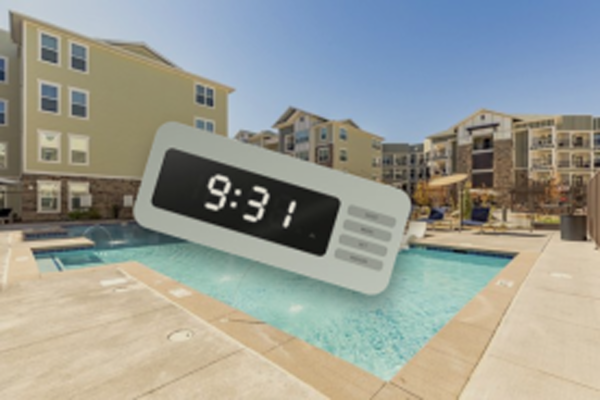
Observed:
9h31
